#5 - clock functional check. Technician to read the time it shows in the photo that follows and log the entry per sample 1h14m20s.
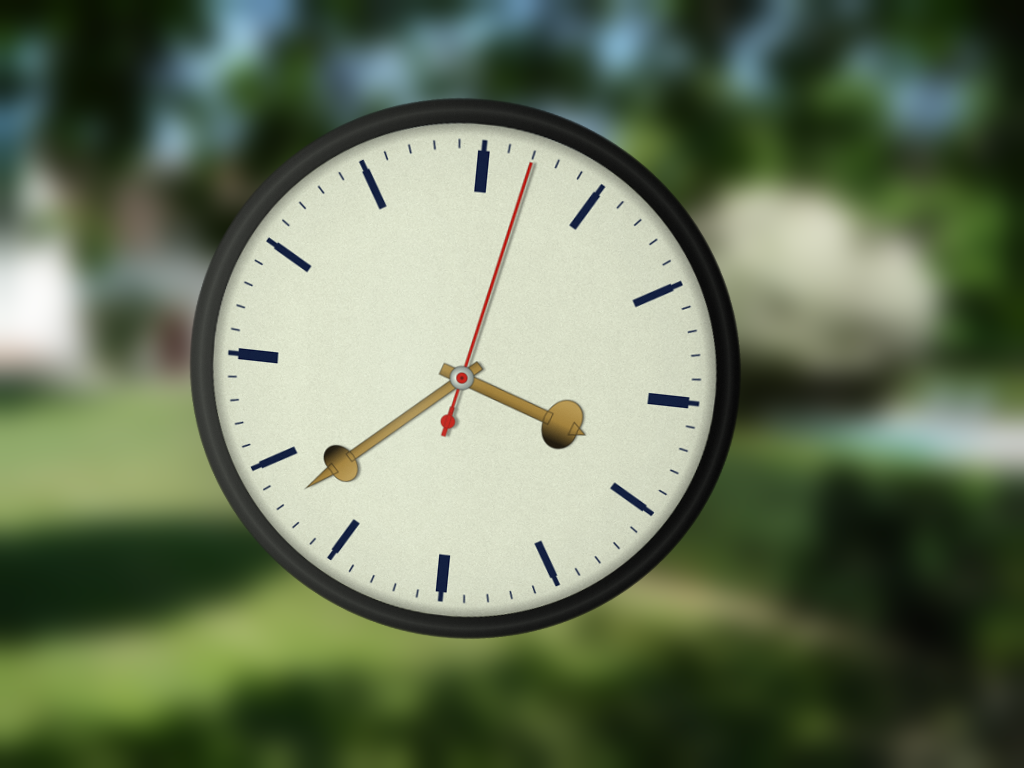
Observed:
3h38m02s
